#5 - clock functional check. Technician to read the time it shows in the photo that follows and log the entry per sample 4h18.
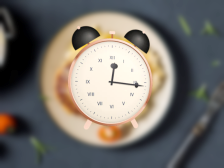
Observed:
12h16
